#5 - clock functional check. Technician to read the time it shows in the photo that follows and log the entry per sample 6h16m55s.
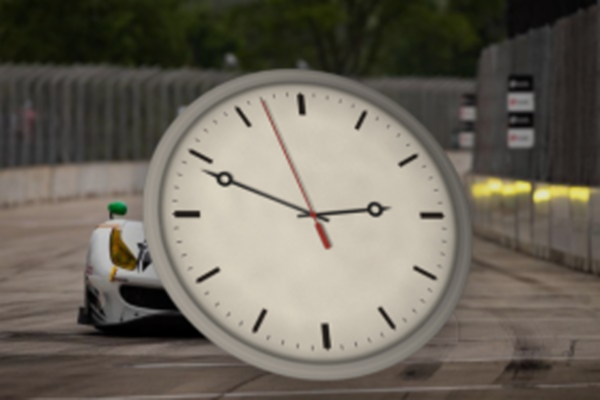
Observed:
2h48m57s
